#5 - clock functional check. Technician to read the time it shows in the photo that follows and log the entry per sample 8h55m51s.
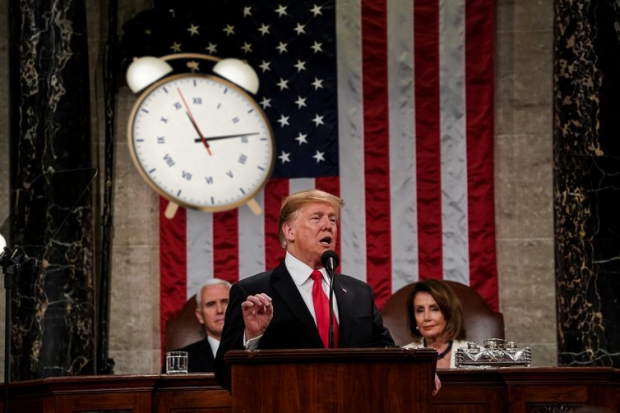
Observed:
11h13m57s
